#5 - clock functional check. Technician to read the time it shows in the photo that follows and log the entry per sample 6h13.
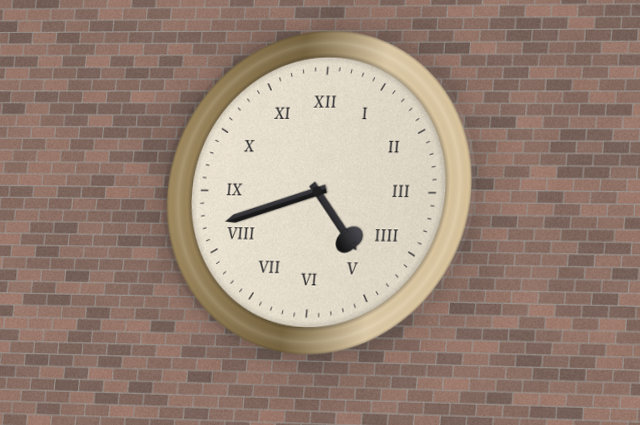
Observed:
4h42
